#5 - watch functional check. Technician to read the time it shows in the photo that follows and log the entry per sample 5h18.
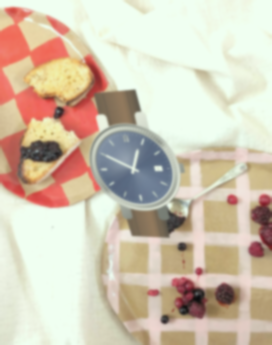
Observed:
12h50
